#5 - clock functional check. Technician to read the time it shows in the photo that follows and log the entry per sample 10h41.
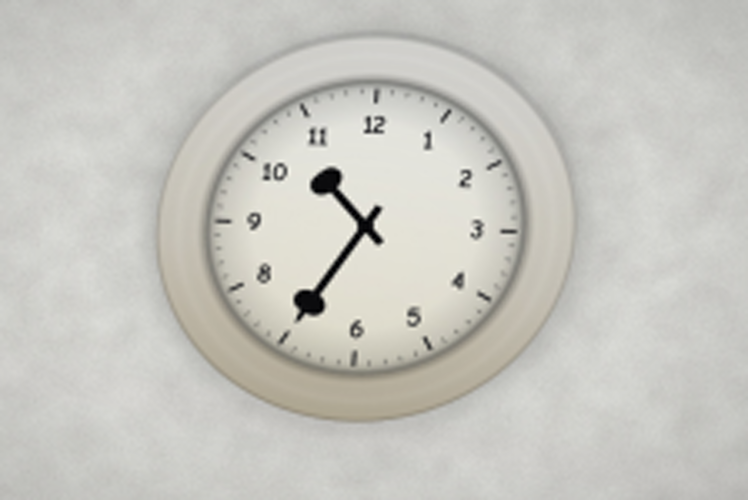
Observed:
10h35
